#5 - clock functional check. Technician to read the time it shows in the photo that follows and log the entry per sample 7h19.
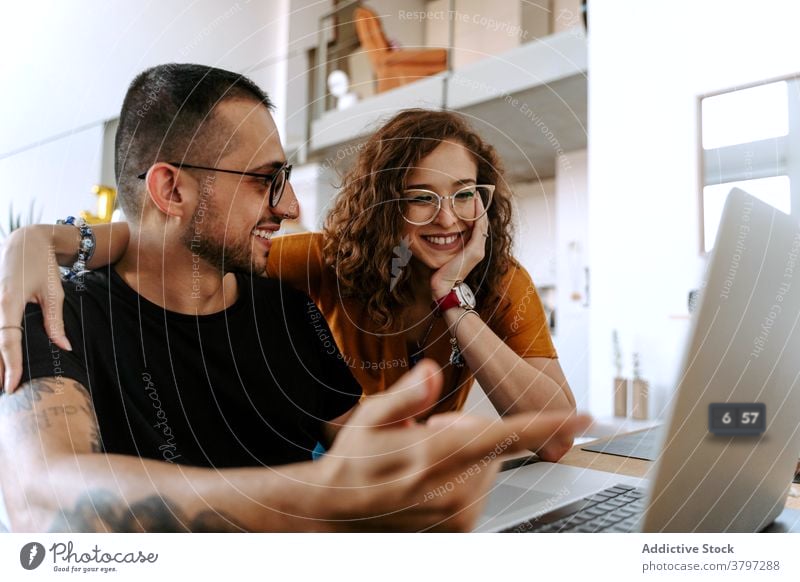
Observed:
6h57
